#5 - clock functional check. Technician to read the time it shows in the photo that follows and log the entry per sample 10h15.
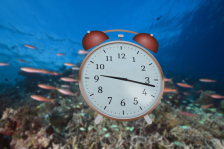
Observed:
9h17
